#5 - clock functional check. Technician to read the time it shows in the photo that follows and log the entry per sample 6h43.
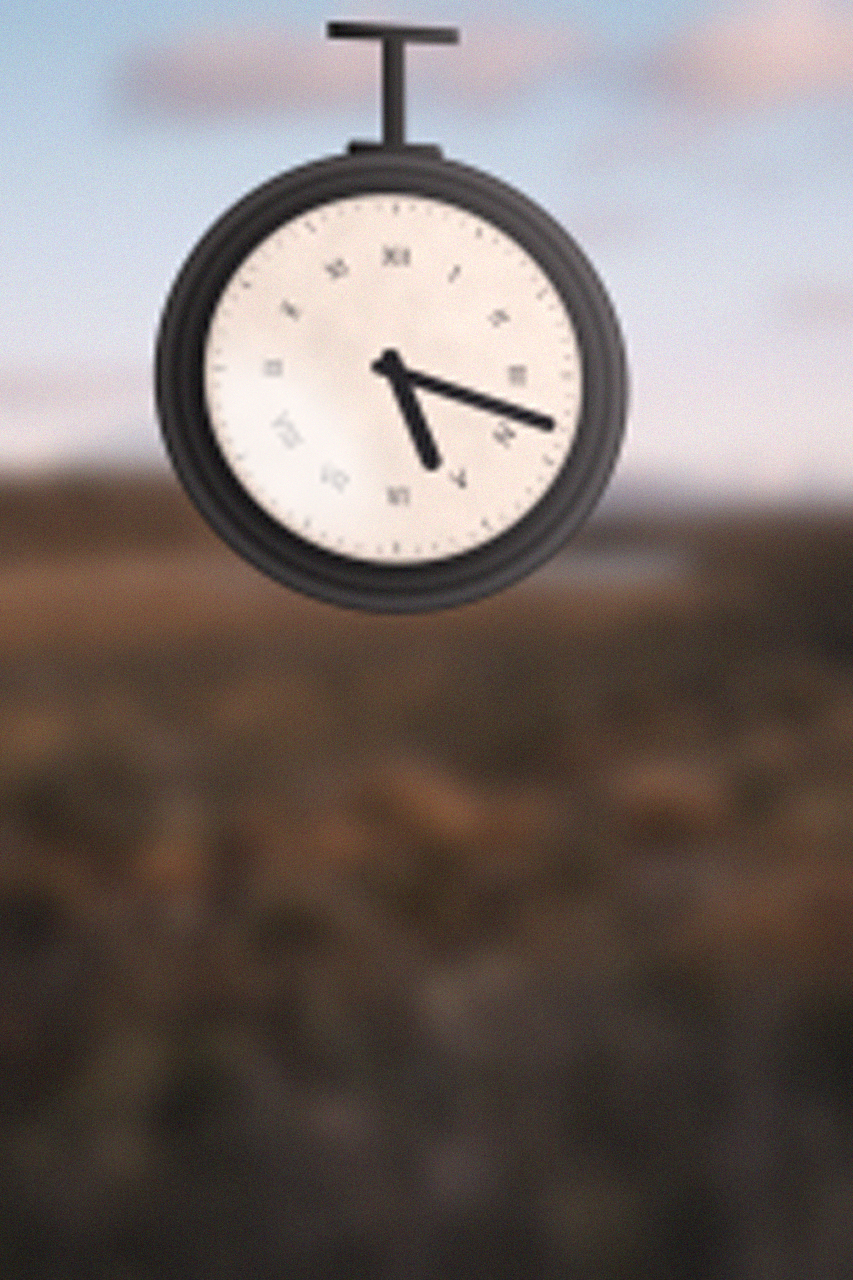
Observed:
5h18
